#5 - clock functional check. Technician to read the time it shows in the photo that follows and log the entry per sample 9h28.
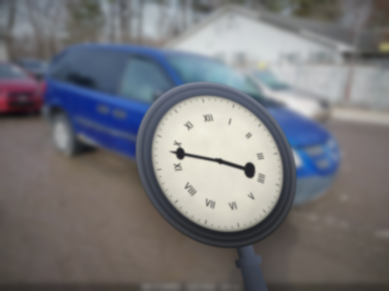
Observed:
3h48
